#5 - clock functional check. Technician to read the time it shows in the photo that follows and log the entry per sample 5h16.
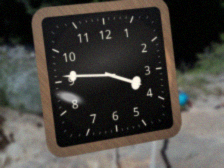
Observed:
3h46
